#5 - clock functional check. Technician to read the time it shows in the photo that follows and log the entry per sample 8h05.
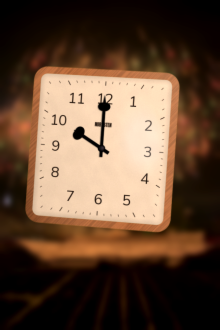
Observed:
10h00
